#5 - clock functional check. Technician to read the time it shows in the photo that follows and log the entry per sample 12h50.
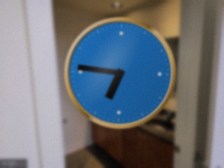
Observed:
6h46
